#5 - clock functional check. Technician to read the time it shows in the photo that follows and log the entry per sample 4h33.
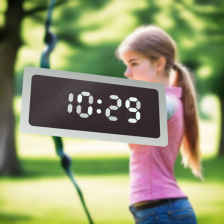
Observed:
10h29
